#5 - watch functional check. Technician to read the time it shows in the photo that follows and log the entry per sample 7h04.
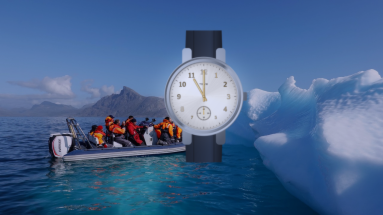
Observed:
11h00
